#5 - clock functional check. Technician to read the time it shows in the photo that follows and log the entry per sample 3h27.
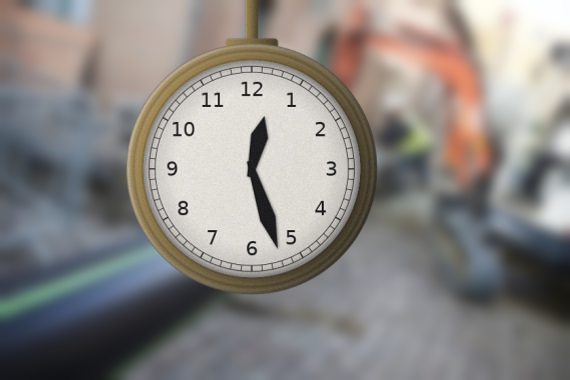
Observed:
12h27
